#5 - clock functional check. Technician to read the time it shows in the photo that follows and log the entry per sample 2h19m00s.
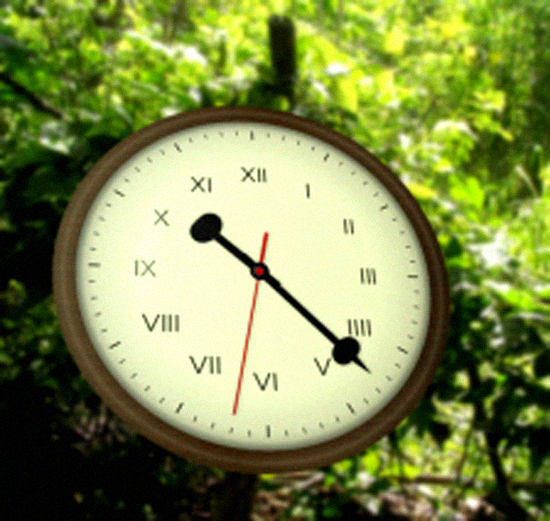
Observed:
10h22m32s
